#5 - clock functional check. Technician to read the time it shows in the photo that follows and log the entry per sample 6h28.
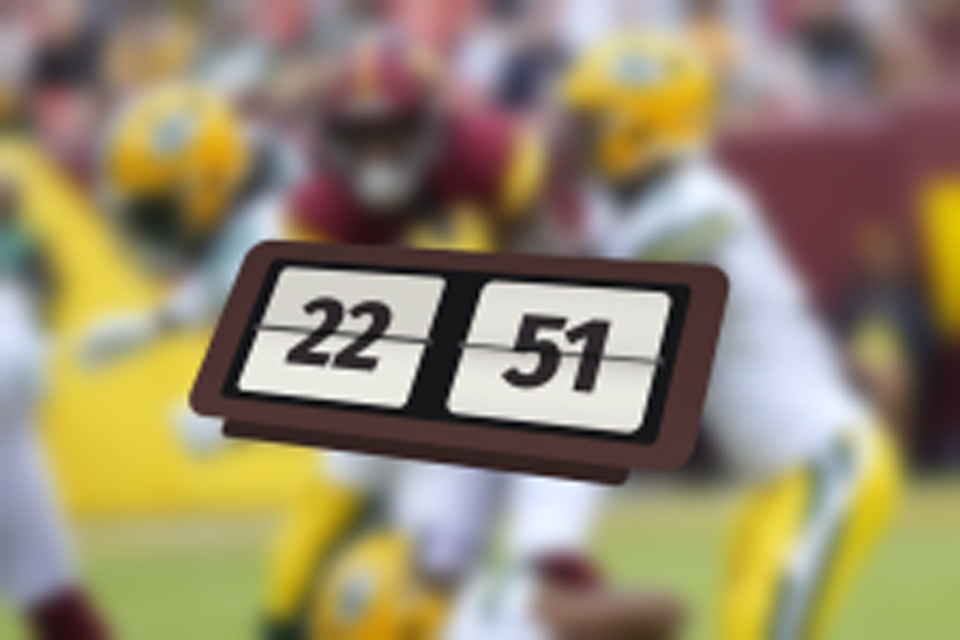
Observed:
22h51
